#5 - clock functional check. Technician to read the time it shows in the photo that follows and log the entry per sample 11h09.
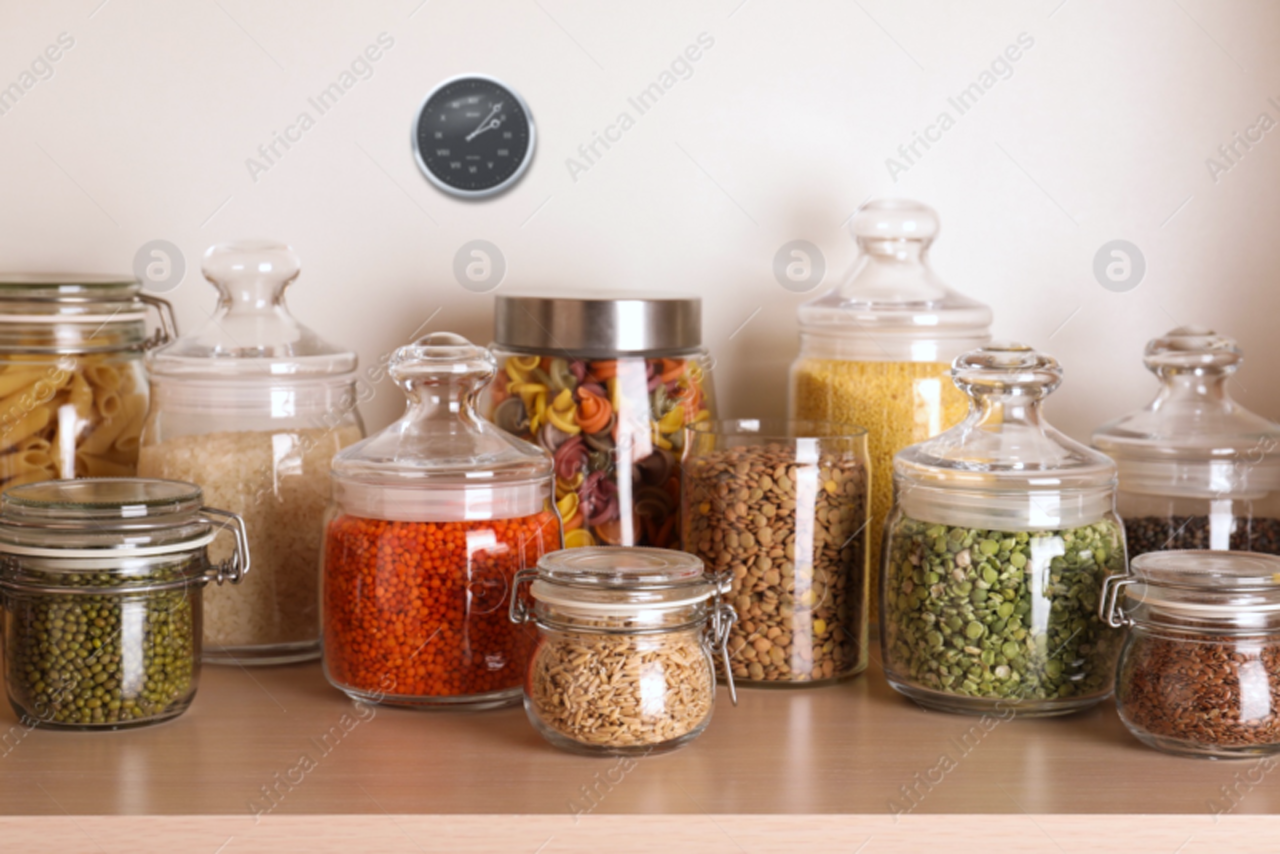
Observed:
2h07
